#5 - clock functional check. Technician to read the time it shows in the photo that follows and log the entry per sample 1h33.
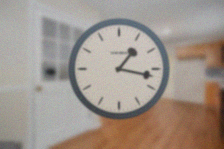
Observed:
1h17
